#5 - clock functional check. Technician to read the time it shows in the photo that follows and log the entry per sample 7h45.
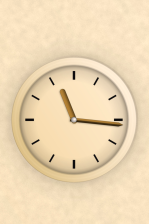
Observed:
11h16
